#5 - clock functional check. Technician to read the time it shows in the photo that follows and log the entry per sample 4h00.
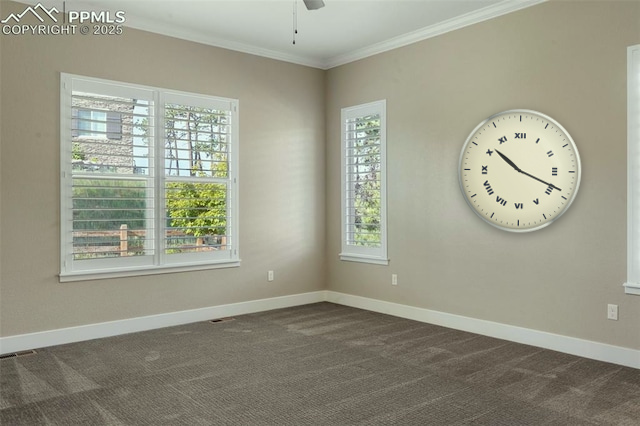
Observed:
10h19
